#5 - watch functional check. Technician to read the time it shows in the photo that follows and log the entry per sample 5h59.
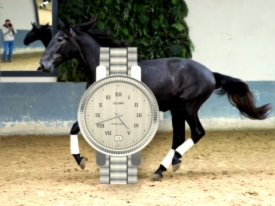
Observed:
4h42
